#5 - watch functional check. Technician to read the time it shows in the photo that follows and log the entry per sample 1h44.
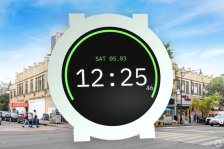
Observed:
12h25
